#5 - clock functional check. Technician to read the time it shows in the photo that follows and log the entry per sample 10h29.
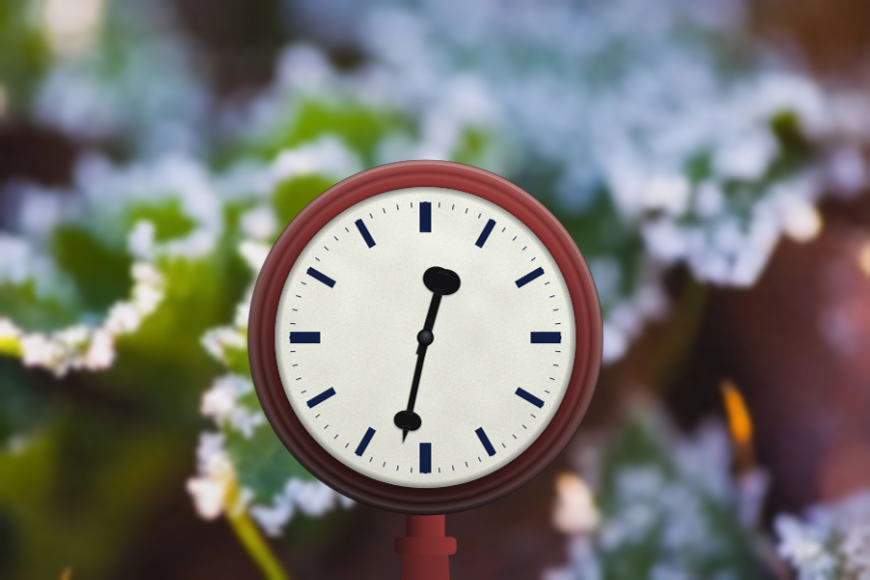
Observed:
12h32
